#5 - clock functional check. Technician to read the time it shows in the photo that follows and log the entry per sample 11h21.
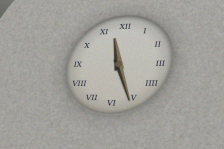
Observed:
11h26
